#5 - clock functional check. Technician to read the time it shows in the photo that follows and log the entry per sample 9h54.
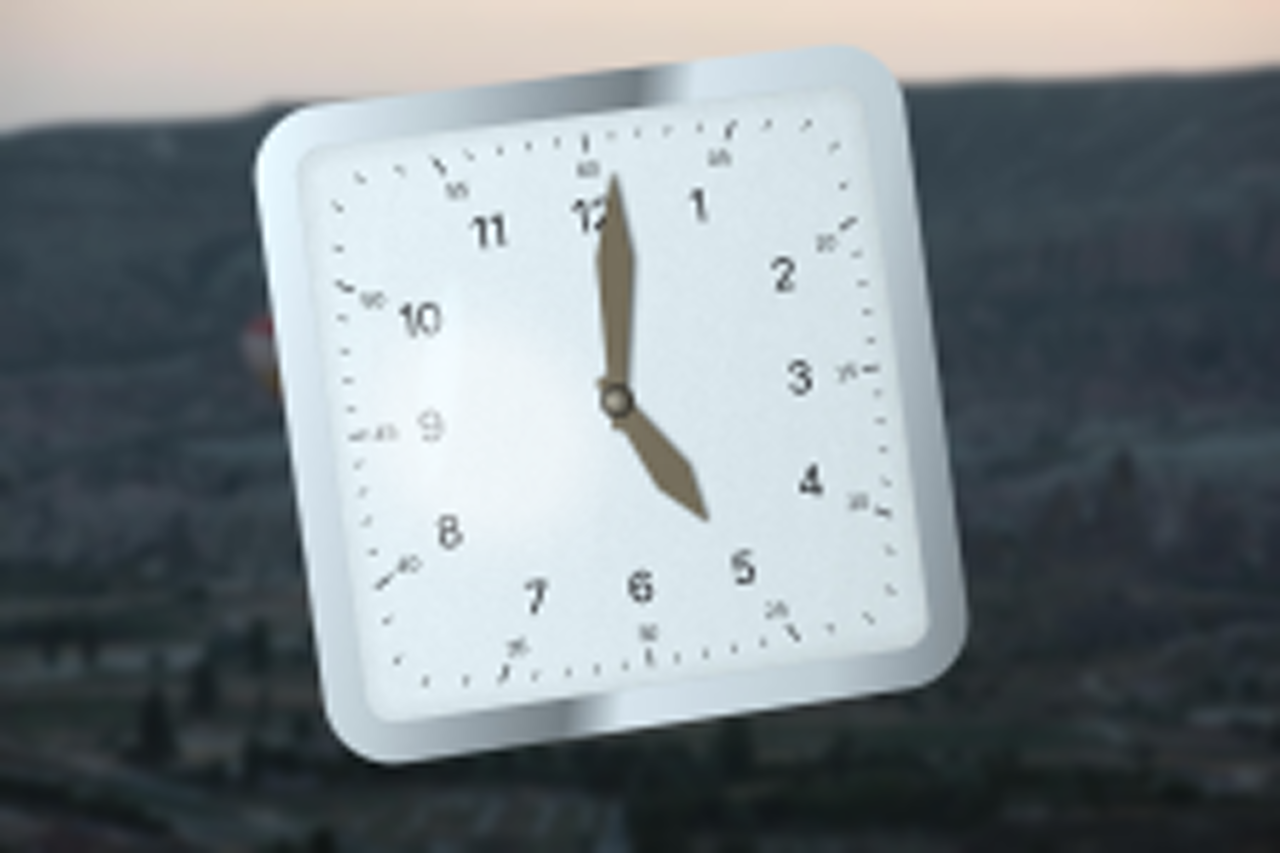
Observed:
5h01
